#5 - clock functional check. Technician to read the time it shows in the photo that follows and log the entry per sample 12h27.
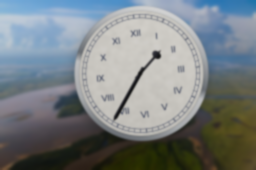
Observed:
1h36
